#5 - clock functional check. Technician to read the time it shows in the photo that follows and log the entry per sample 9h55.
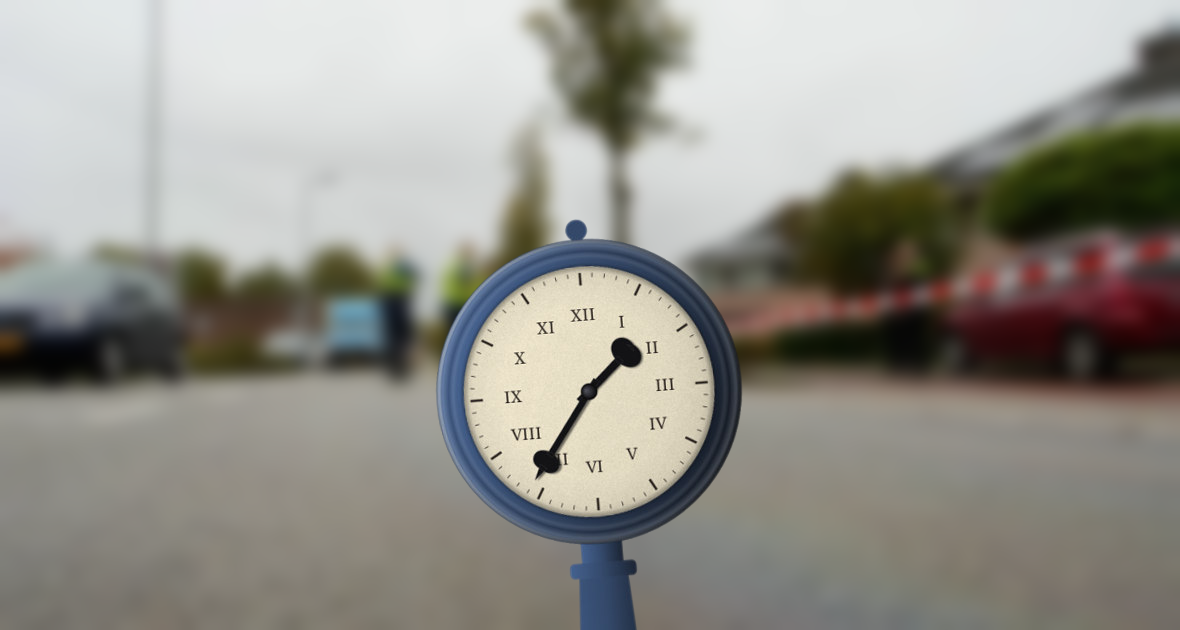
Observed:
1h36
